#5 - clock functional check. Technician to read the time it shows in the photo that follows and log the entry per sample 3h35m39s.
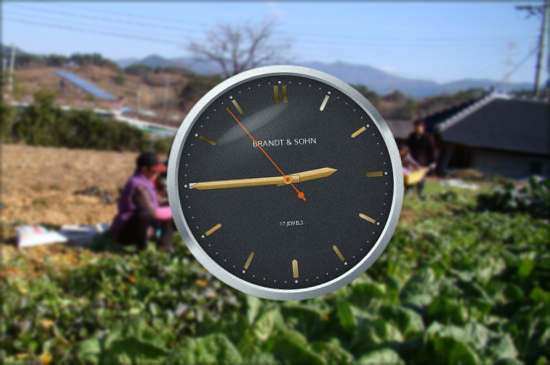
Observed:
2h44m54s
